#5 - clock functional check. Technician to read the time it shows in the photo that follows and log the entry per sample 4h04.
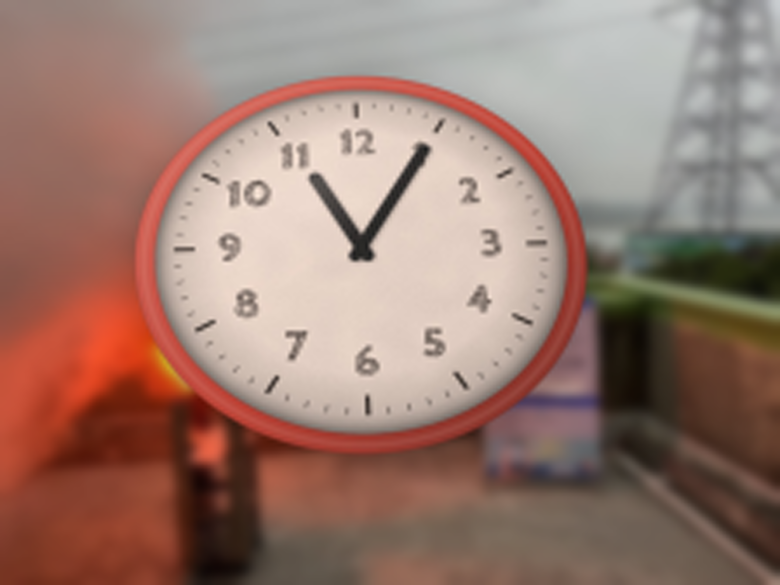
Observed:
11h05
